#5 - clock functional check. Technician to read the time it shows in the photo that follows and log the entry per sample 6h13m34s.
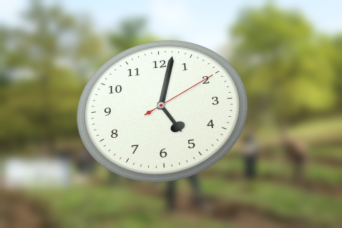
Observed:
5h02m10s
